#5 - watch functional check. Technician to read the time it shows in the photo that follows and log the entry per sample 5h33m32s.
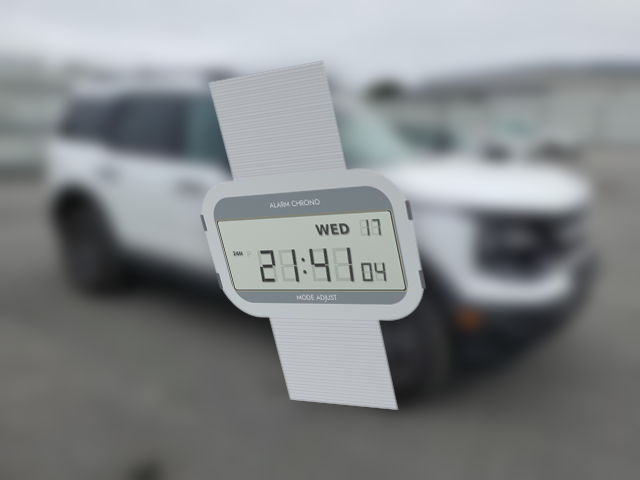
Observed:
21h41m04s
